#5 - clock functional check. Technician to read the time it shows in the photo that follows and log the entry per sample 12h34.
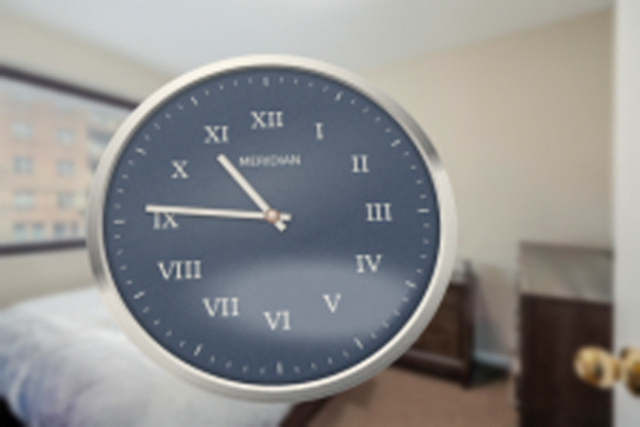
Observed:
10h46
